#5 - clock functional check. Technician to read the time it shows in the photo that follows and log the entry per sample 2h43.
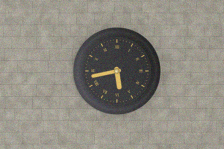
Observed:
5h43
